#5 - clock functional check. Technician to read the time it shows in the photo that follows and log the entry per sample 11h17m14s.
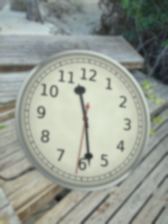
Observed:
11h28m31s
